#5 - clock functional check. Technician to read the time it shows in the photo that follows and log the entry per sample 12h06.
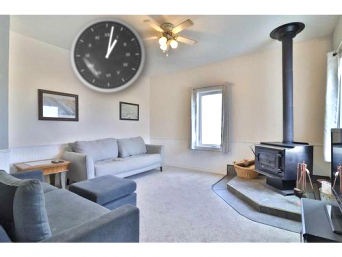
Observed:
1h02
